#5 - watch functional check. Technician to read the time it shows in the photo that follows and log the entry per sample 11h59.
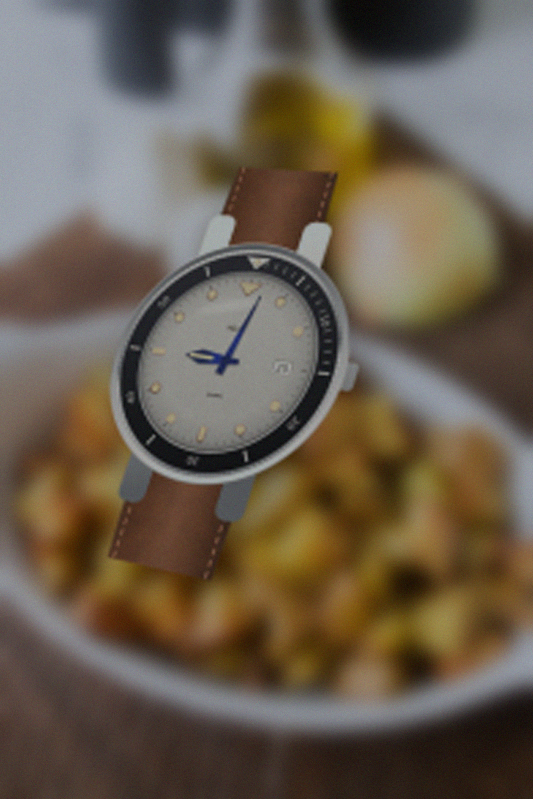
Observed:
9h02
